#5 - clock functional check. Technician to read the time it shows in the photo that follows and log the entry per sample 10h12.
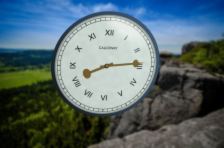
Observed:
8h14
